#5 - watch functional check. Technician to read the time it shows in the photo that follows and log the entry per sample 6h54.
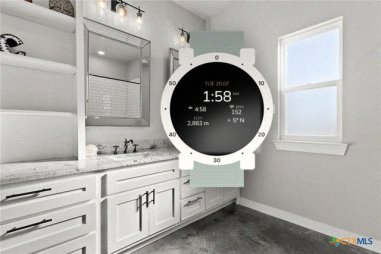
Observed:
1h58
